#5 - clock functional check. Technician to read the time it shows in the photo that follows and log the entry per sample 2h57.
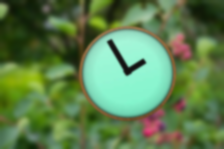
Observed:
1h55
